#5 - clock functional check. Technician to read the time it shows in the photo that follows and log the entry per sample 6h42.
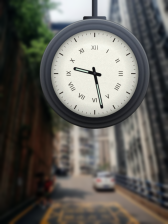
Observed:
9h28
